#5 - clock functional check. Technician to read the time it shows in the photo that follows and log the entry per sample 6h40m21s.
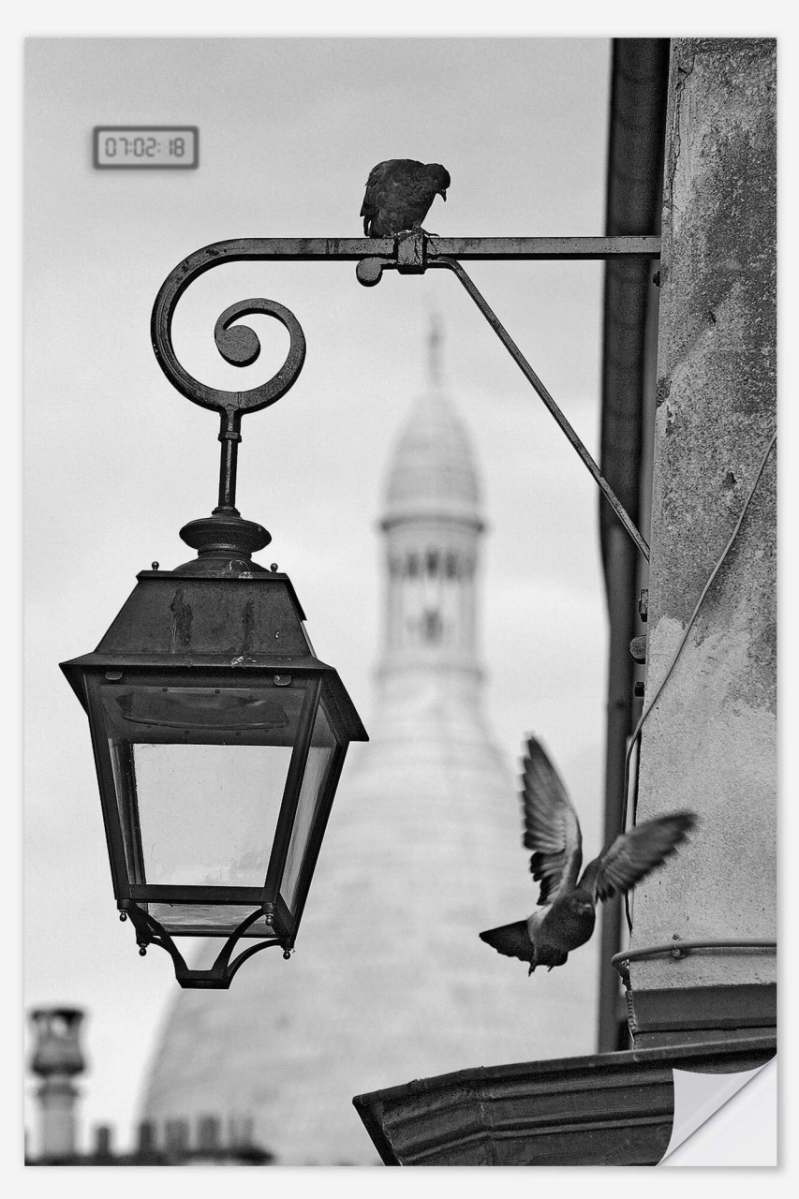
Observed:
7h02m18s
